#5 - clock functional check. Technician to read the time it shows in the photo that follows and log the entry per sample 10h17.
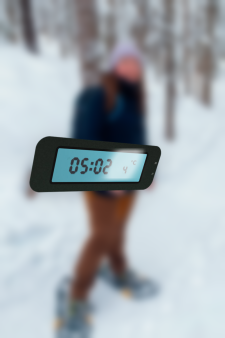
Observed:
5h02
